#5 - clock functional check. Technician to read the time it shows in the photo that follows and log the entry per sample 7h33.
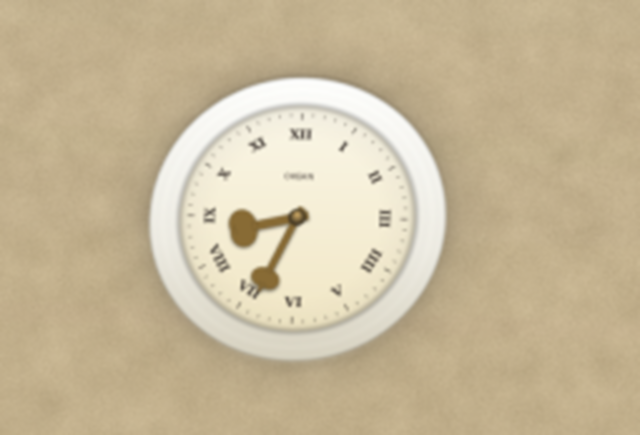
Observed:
8h34
